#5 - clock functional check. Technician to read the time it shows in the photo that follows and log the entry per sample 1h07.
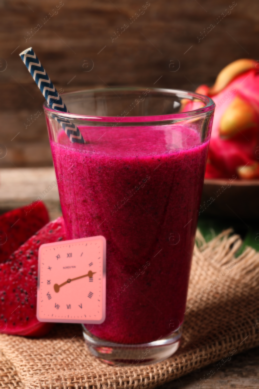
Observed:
8h13
